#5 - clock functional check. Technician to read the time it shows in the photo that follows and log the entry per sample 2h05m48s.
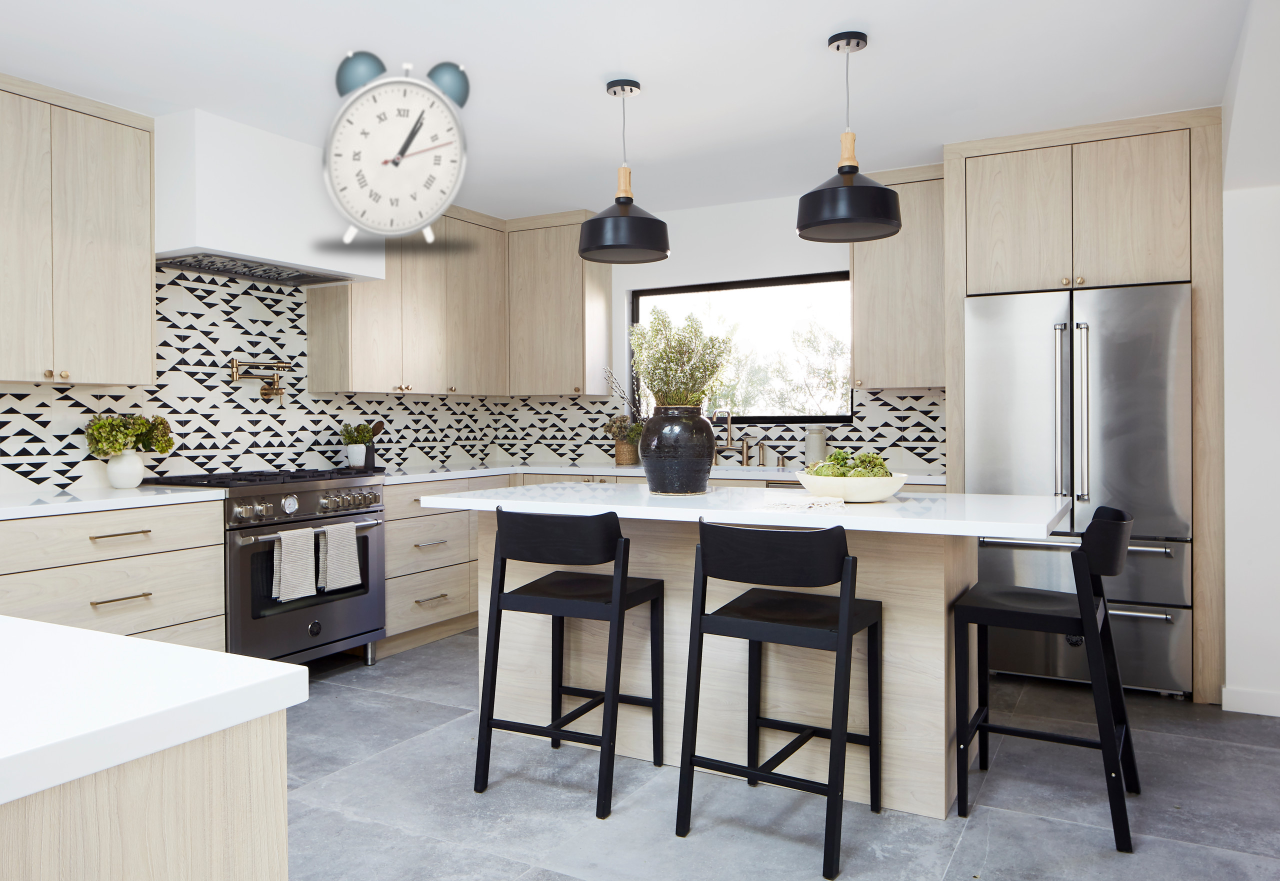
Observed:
1h04m12s
